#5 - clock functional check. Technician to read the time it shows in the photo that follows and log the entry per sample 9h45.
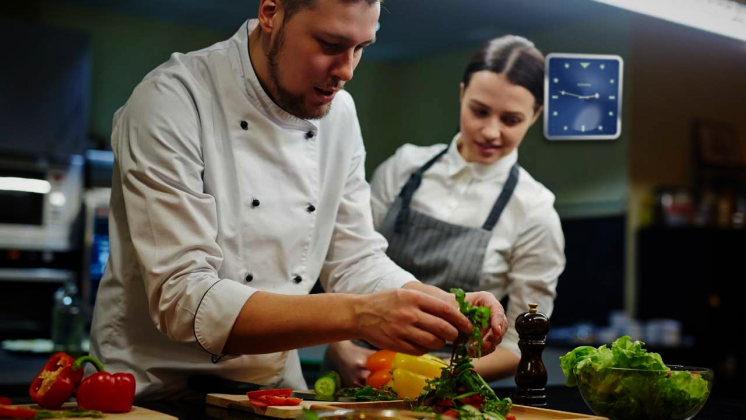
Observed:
2h47
